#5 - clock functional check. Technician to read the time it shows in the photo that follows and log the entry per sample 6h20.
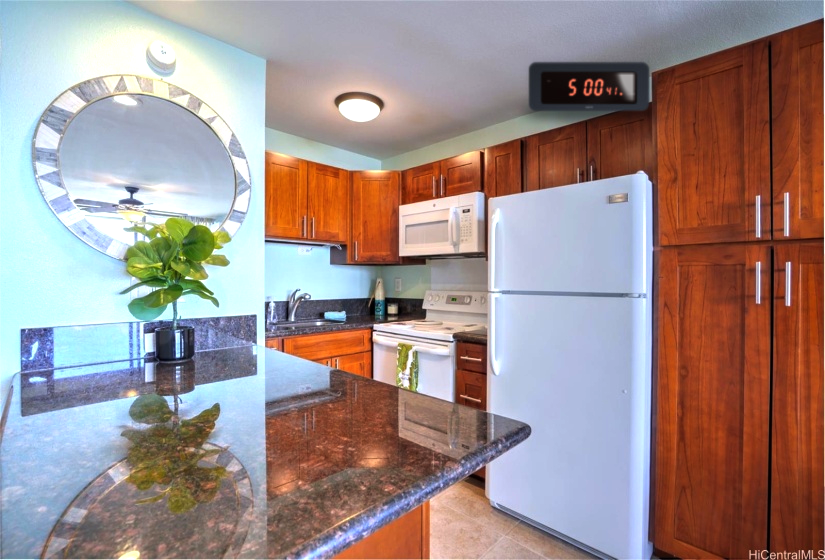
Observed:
5h00
